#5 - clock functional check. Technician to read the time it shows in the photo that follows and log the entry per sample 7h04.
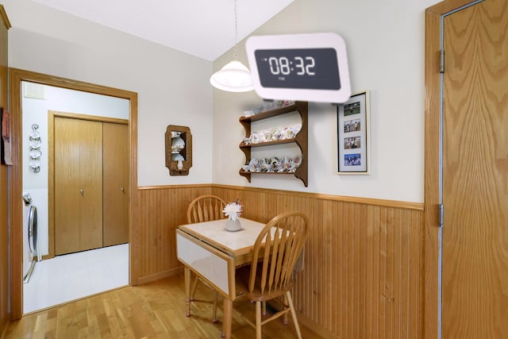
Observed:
8h32
